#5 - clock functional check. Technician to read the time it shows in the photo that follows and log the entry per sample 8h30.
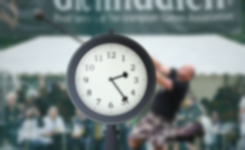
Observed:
2h24
